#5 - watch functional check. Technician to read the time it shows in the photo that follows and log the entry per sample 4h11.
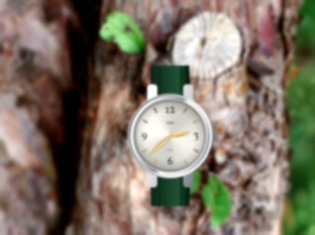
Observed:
2h38
